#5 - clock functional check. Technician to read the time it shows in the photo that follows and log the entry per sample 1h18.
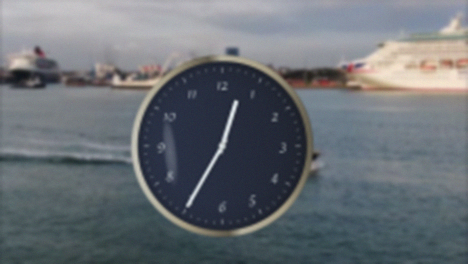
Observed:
12h35
